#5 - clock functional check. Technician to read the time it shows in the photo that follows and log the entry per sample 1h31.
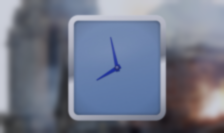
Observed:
7h58
